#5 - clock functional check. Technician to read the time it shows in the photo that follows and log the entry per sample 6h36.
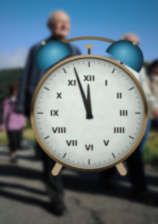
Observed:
11h57
